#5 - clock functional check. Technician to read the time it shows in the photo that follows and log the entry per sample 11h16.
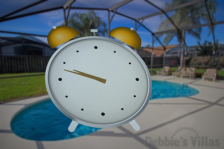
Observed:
9h48
